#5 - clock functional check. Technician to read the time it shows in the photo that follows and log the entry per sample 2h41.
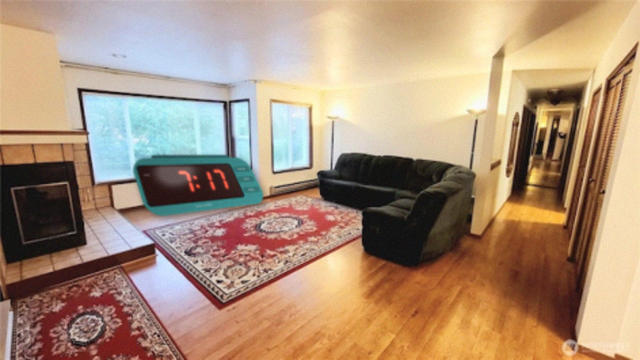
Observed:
7h17
